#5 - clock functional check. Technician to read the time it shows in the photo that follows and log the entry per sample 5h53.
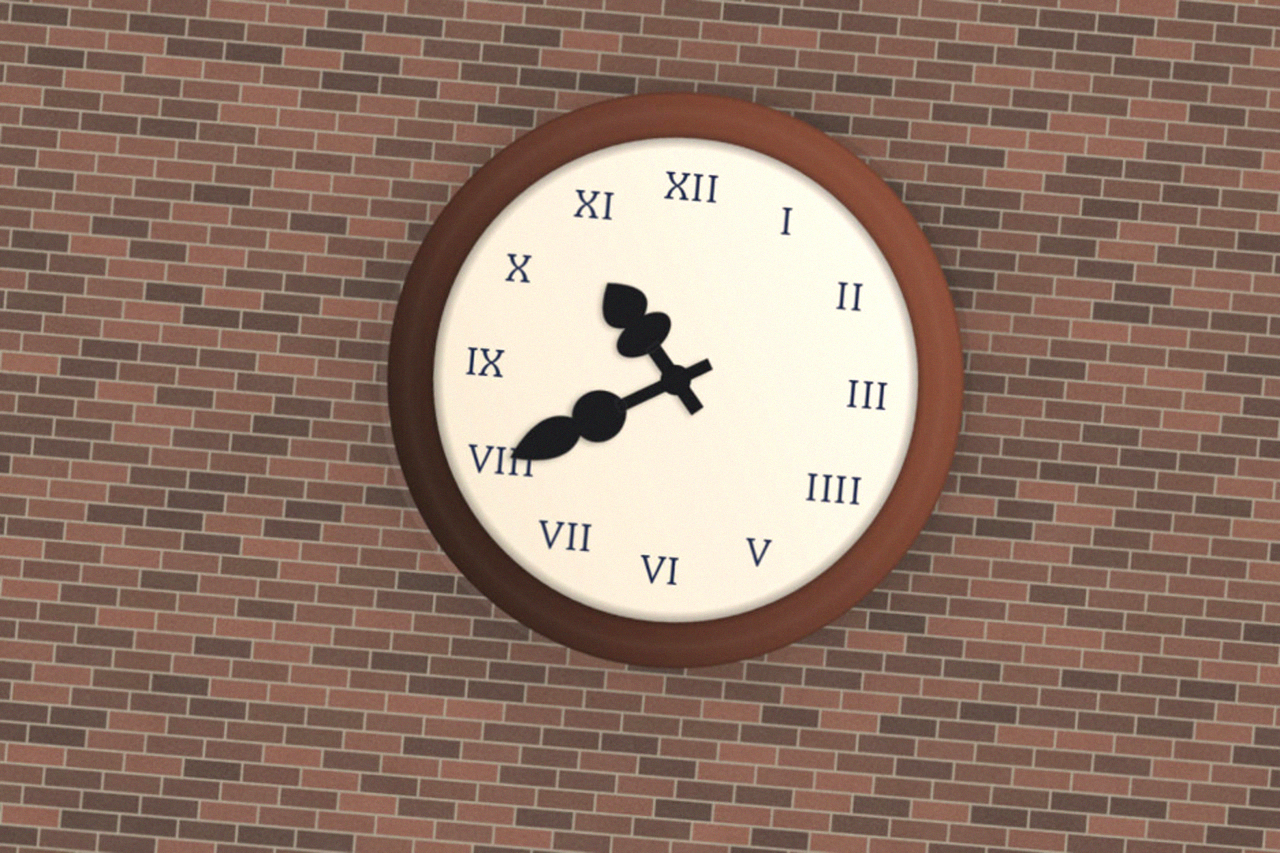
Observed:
10h40
